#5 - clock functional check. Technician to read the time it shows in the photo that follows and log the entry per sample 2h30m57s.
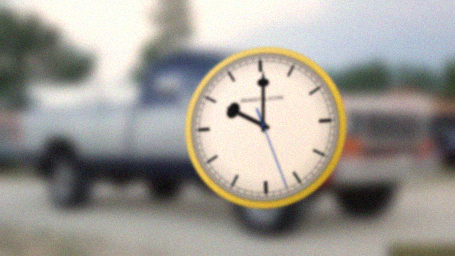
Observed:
10h00m27s
